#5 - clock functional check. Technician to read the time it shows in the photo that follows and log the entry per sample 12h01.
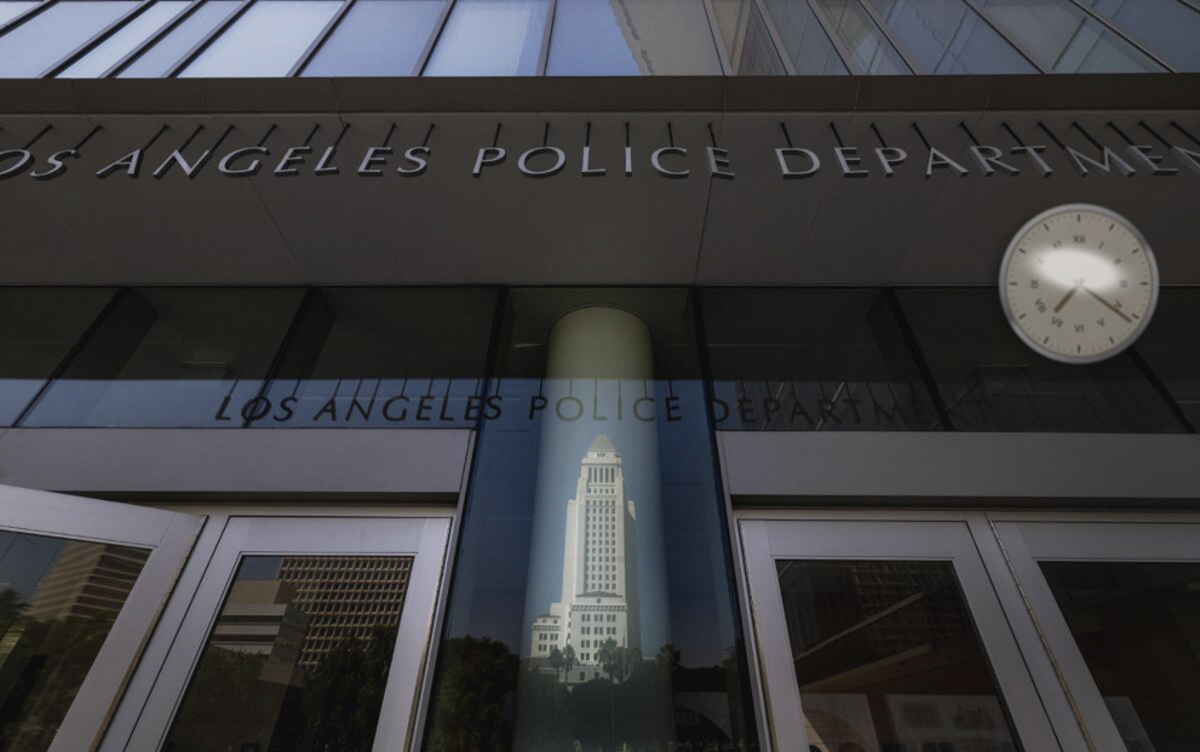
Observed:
7h21
